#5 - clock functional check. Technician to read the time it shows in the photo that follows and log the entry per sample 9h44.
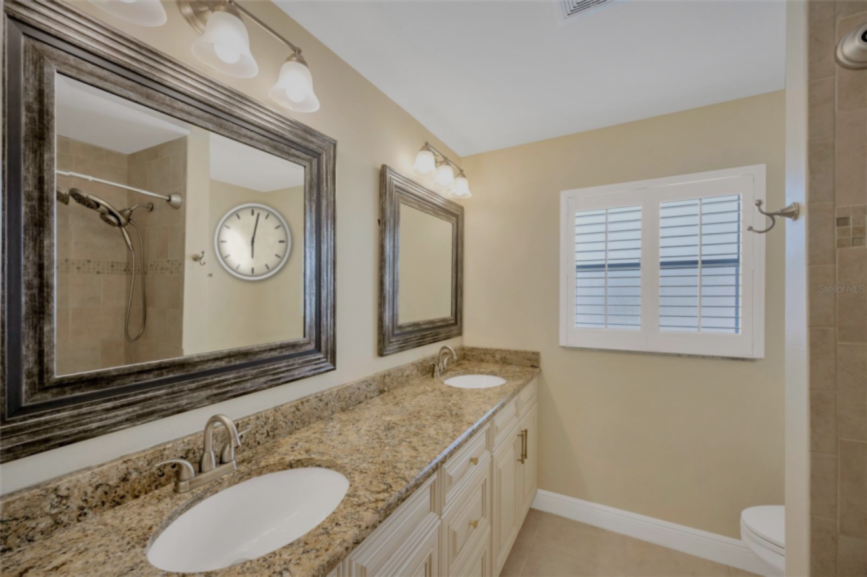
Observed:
6h02
